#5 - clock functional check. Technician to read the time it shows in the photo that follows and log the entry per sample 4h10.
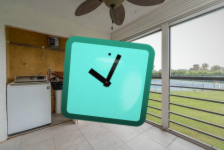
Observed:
10h03
